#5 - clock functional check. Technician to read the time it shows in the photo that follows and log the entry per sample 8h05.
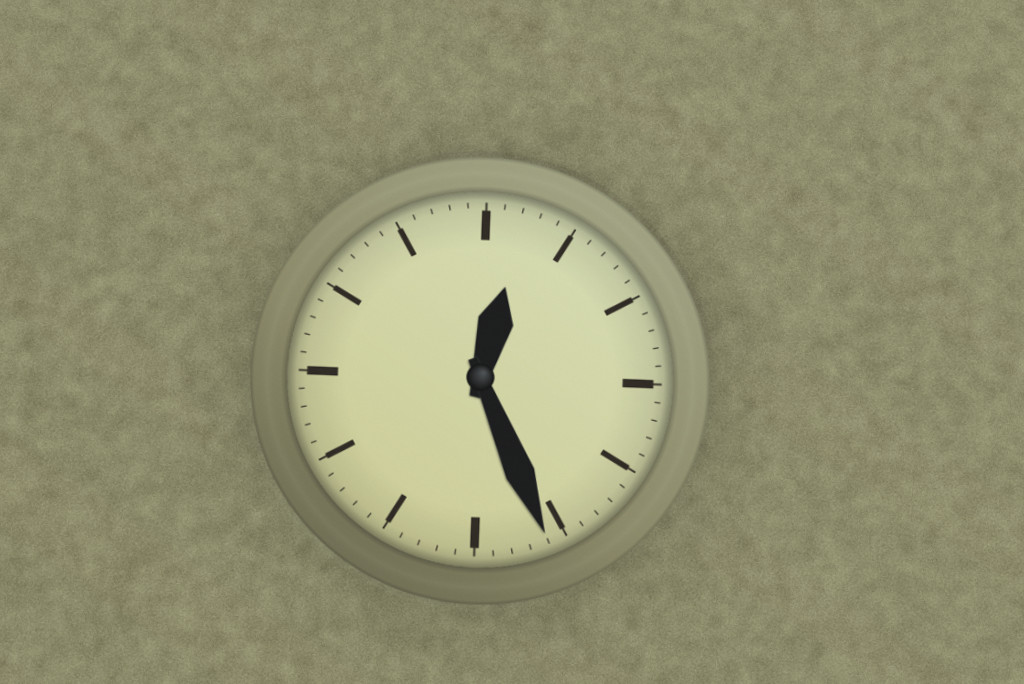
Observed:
12h26
